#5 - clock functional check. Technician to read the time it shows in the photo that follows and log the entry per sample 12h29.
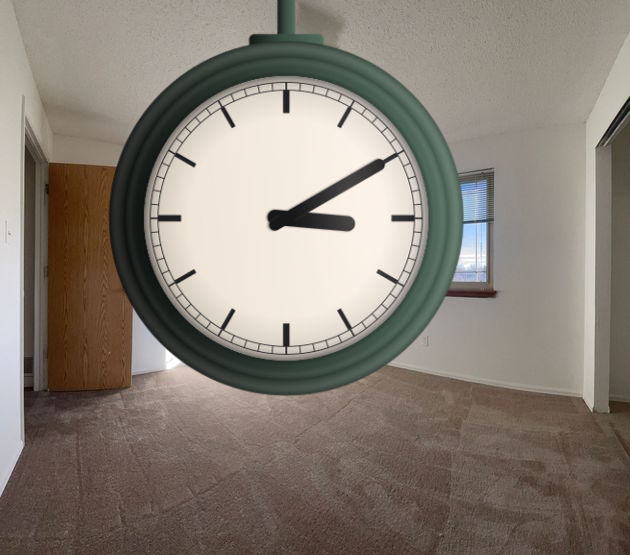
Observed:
3h10
